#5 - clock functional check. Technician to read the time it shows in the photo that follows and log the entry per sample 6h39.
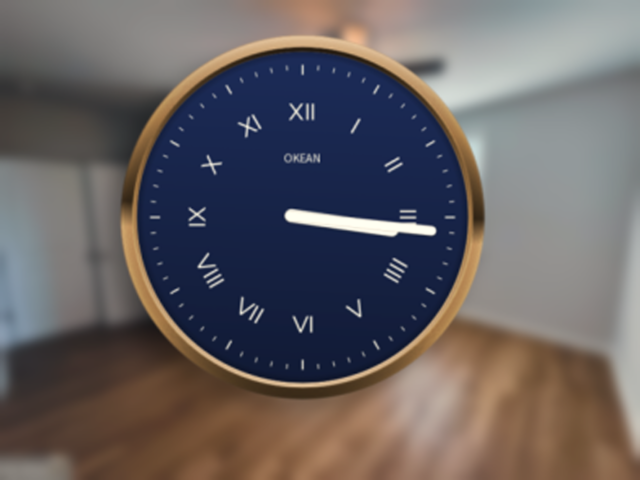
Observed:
3h16
